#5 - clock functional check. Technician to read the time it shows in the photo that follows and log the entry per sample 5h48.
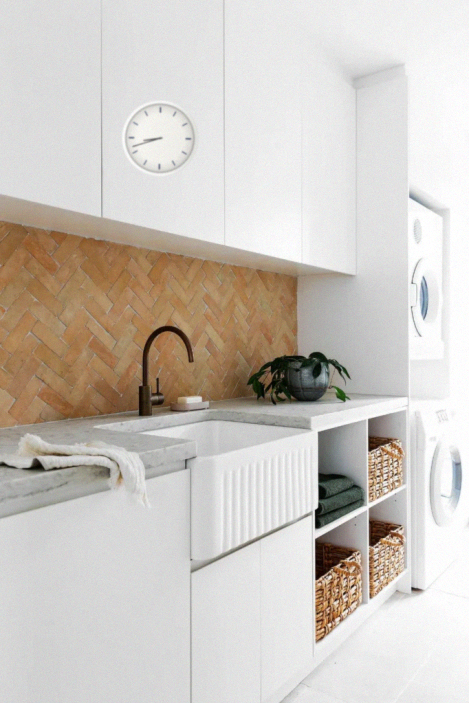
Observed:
8h42
